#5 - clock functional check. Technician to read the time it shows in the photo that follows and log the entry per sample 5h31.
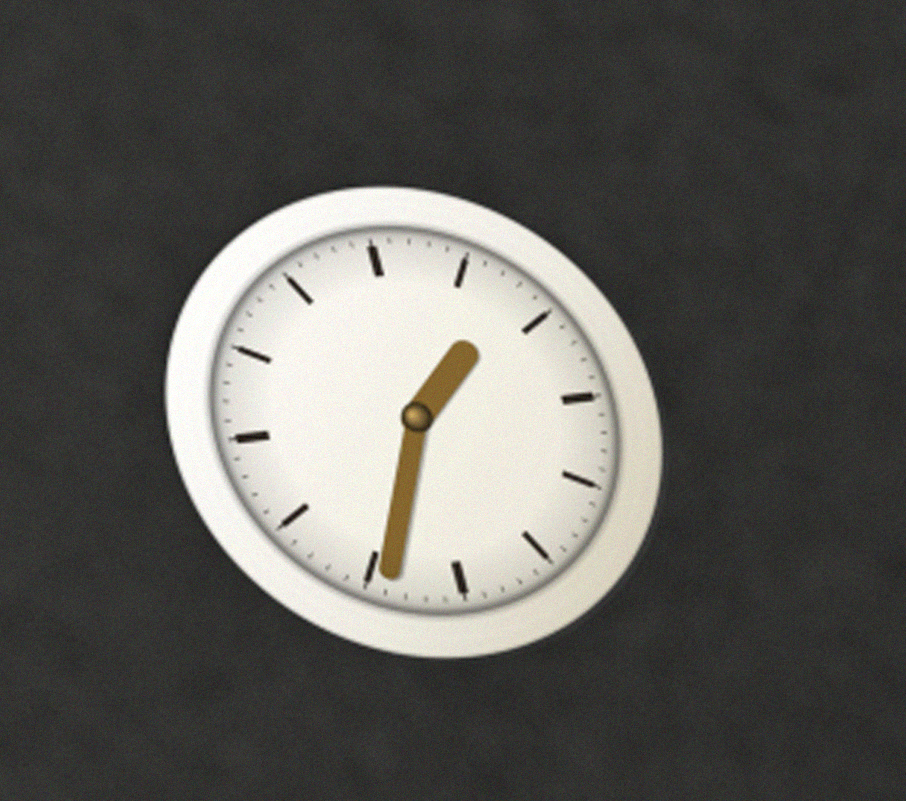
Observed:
1h34
